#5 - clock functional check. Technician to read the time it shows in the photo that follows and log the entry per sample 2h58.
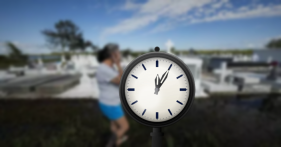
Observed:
12h05
